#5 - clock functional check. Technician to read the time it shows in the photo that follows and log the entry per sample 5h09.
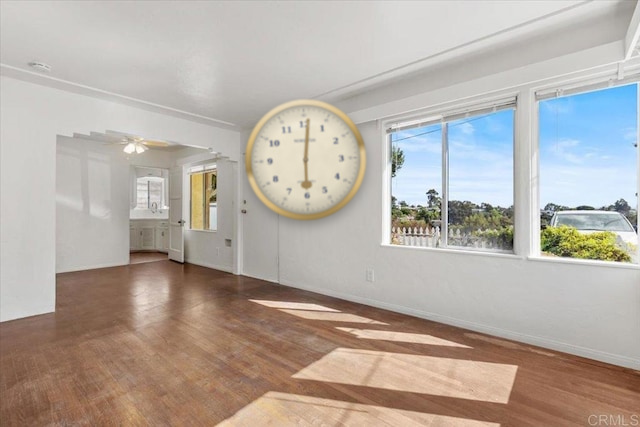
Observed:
6h01
